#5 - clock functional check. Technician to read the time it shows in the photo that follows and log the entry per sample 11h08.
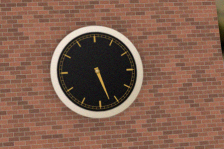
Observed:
5h27
